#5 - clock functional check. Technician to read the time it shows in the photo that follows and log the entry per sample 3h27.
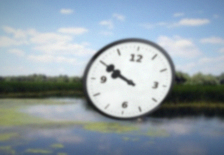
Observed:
9h50
